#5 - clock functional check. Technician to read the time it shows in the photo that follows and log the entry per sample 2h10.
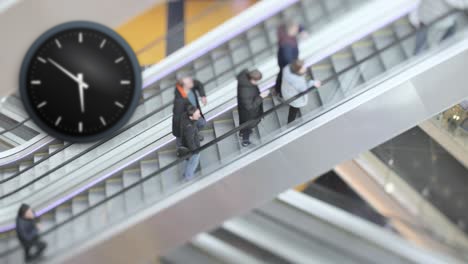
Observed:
5h51
